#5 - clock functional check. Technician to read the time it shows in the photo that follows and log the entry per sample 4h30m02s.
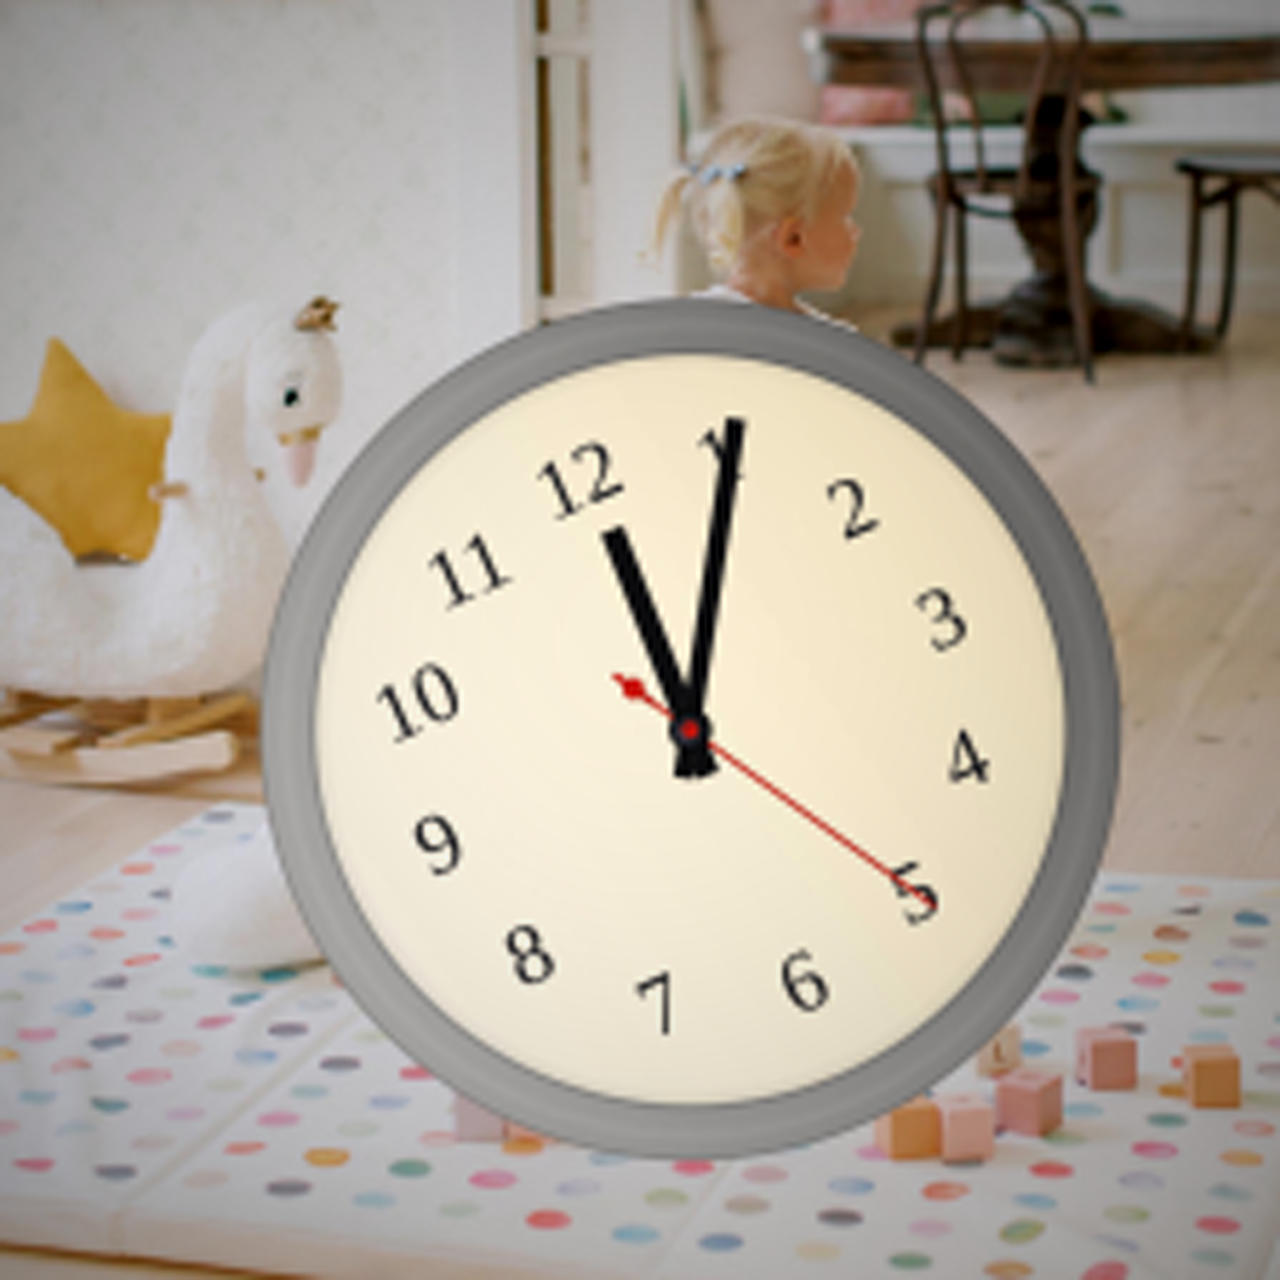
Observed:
12h05m25s
